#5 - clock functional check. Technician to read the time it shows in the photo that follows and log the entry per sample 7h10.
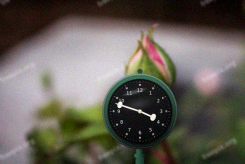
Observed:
3h48
